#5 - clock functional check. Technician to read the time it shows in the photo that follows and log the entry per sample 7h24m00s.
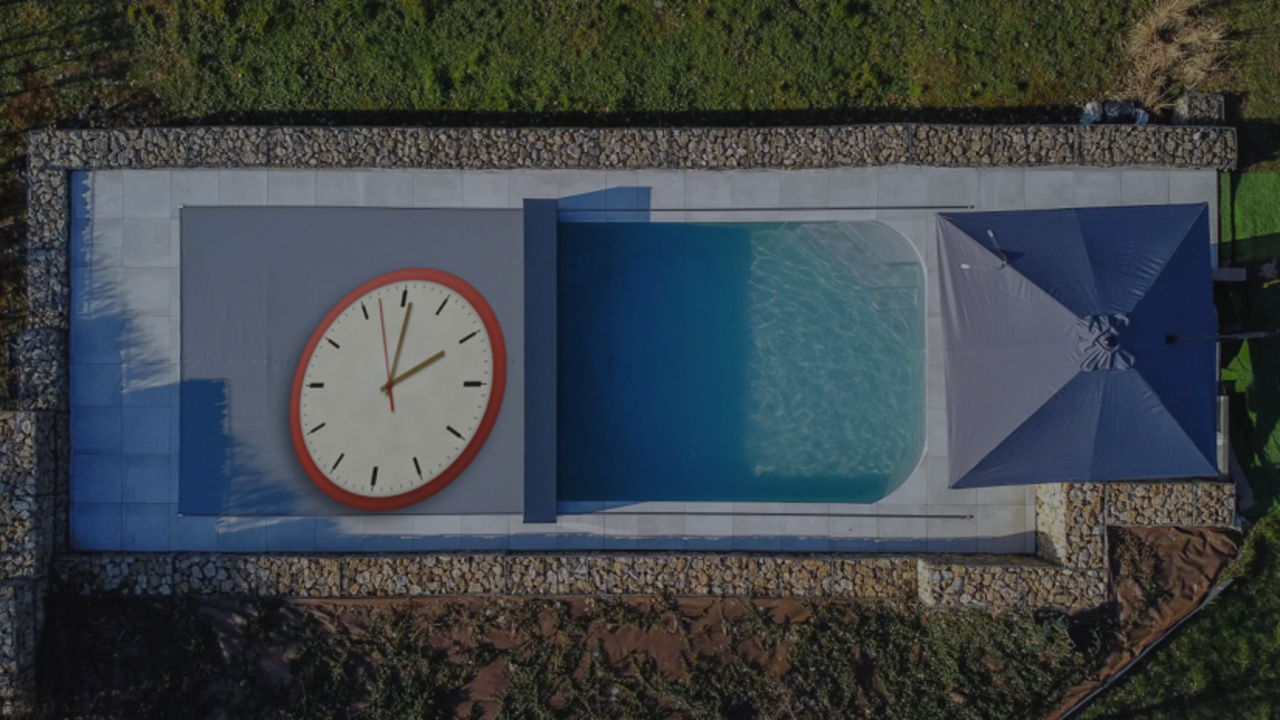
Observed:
2h00m57s
